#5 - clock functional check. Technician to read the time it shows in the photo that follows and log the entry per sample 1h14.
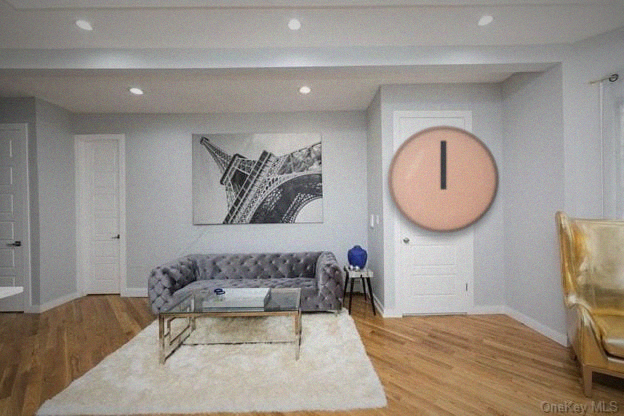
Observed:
12h00
